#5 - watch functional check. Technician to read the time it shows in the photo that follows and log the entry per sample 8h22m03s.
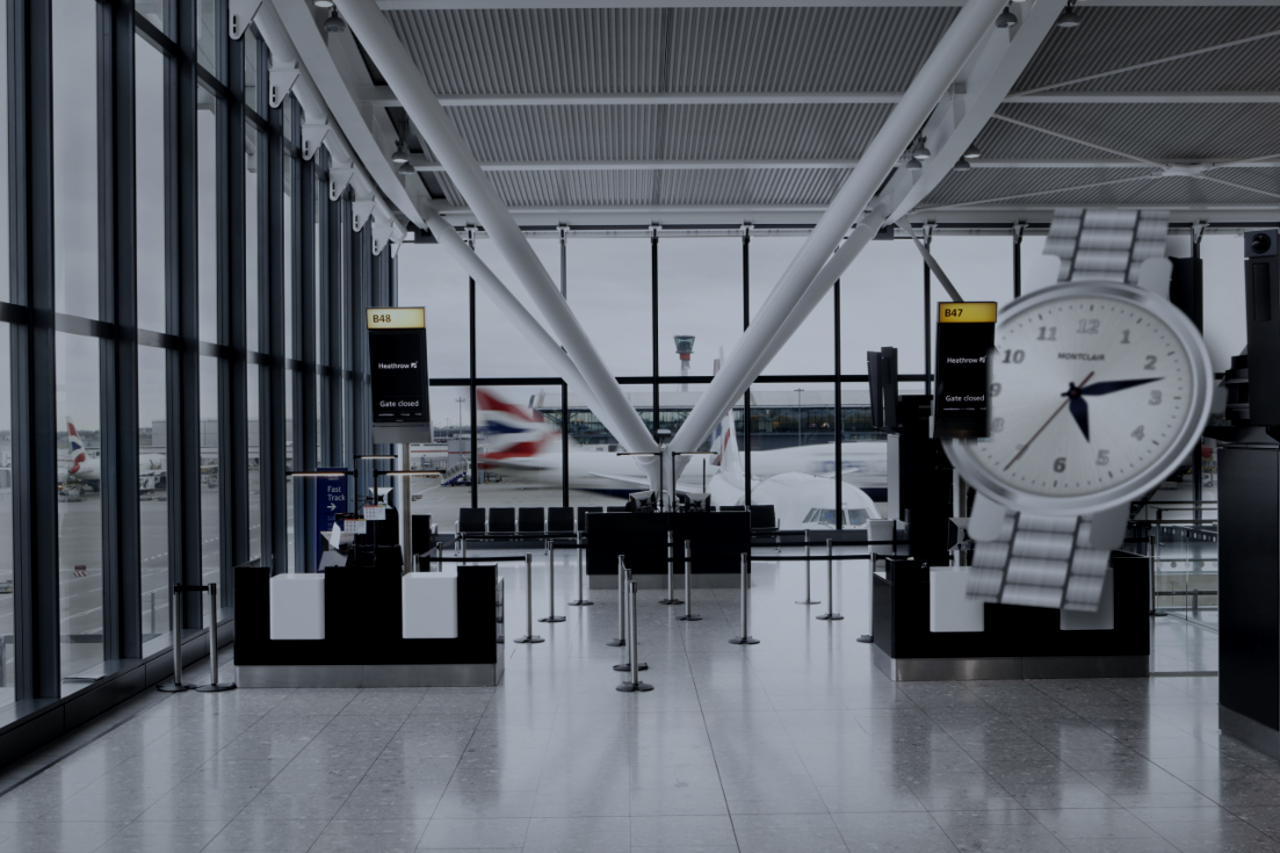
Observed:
5h12m35s
